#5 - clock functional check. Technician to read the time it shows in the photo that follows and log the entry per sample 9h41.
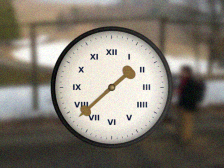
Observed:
1h38
